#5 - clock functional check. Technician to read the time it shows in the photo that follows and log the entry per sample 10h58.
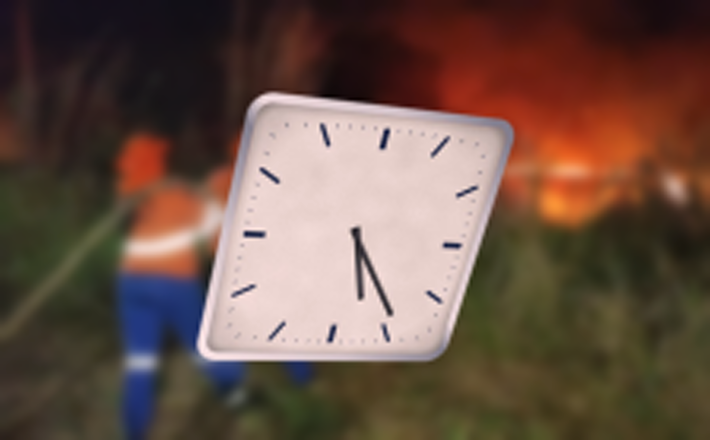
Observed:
5h24
